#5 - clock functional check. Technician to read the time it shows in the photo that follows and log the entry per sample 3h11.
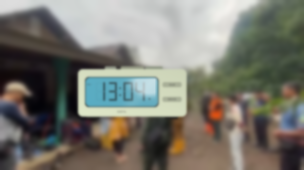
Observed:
13h04
